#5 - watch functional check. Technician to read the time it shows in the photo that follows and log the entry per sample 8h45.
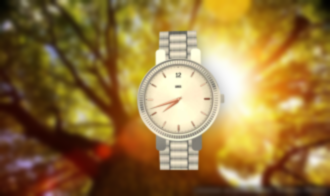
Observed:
7h42
